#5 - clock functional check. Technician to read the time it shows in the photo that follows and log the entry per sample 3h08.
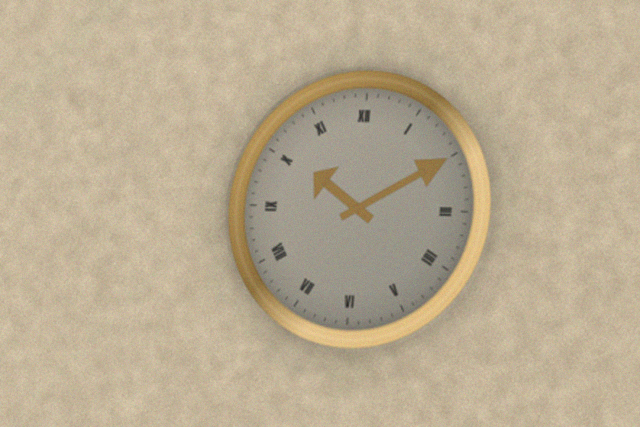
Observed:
10h10
